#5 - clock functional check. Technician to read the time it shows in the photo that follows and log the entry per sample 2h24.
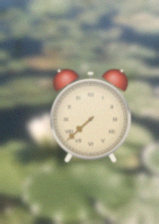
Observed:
7h38
